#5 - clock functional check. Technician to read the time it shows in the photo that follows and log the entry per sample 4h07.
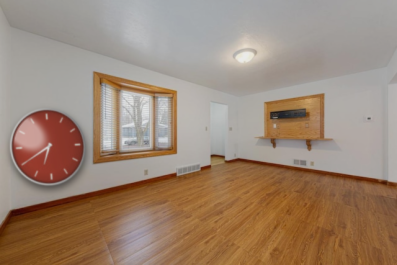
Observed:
6h40
